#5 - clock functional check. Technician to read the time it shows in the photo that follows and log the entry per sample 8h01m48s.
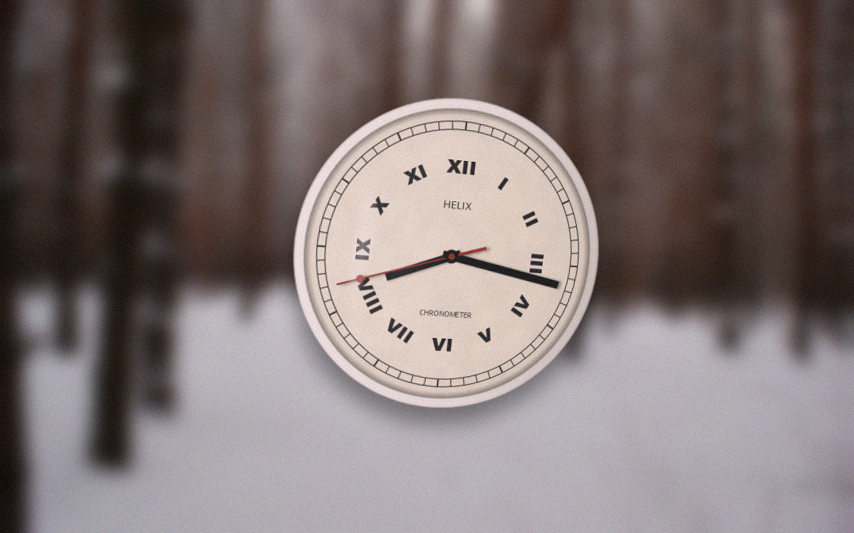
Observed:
8h16m42s
